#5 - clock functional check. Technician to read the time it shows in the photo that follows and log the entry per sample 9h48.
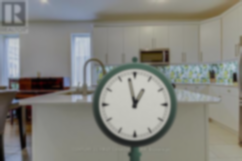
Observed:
12h58
